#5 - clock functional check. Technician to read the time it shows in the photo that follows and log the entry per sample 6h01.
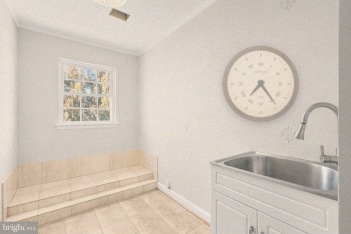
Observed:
7h24
